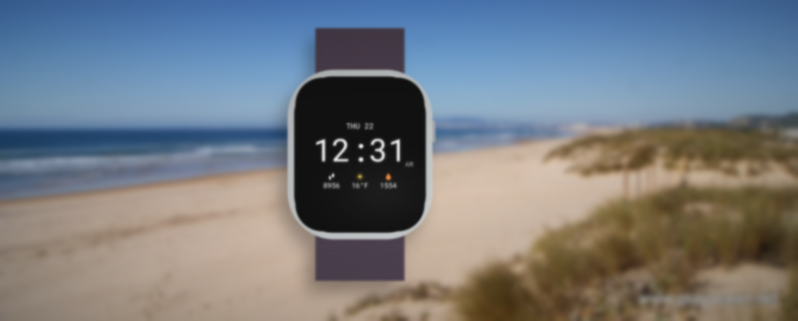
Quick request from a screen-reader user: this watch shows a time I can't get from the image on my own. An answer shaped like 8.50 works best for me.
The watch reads 12.31
